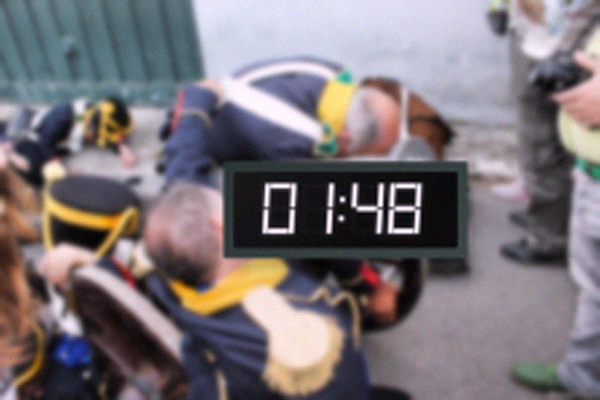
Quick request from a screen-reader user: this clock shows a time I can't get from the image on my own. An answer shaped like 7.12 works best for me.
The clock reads 1.48
